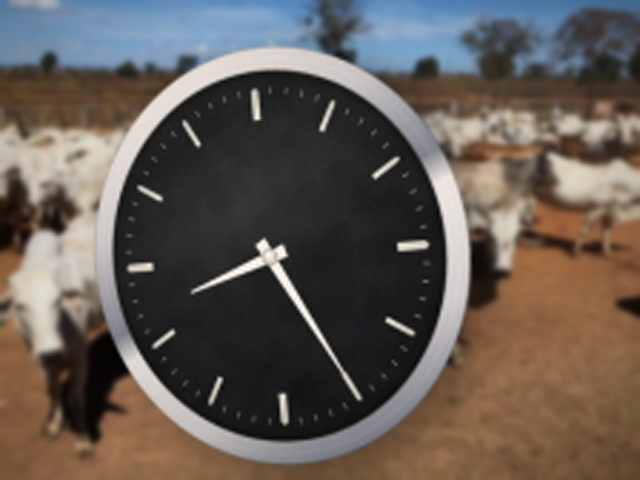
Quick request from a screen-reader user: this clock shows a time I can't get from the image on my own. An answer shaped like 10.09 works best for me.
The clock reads 8.25
